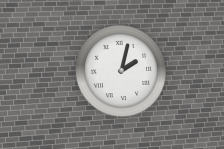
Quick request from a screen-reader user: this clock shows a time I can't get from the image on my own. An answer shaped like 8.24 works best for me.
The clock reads 2.03
